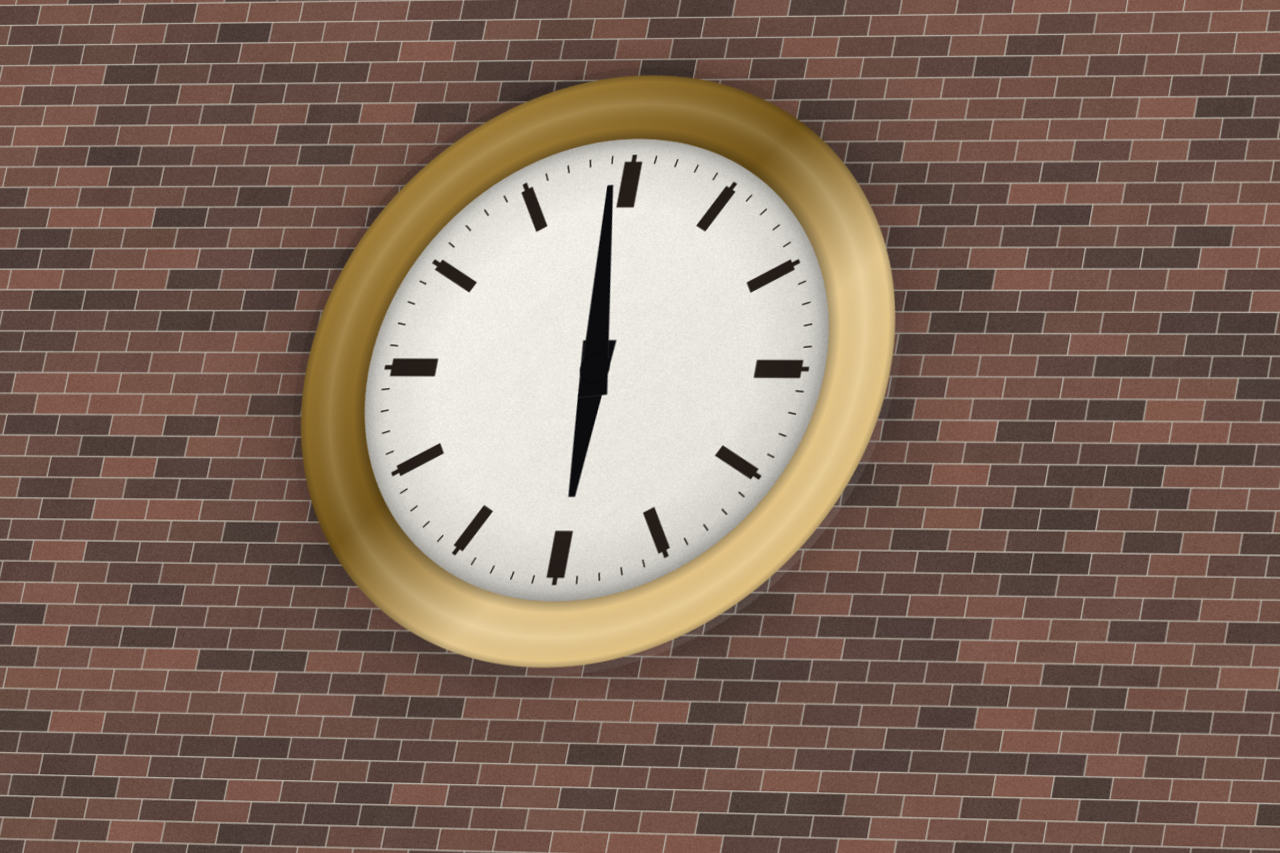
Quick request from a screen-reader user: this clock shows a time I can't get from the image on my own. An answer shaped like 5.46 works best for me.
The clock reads 5.59
